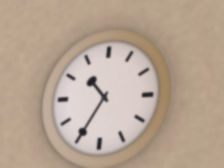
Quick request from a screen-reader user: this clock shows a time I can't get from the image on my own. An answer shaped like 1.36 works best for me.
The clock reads 10.35
